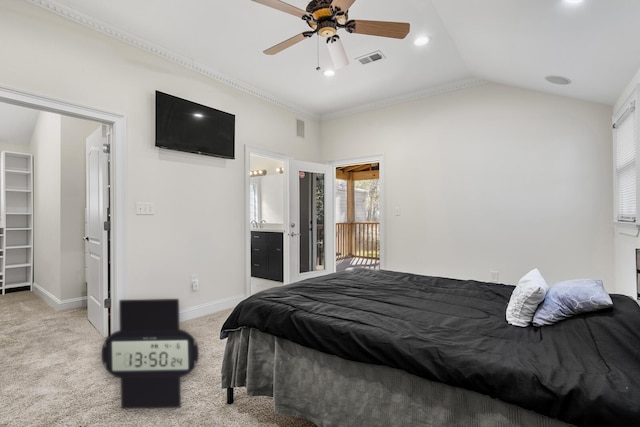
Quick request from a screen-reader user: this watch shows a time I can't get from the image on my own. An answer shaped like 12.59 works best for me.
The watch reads 13.50
